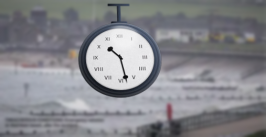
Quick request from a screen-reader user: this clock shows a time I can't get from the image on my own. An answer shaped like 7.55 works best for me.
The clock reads 10.28
